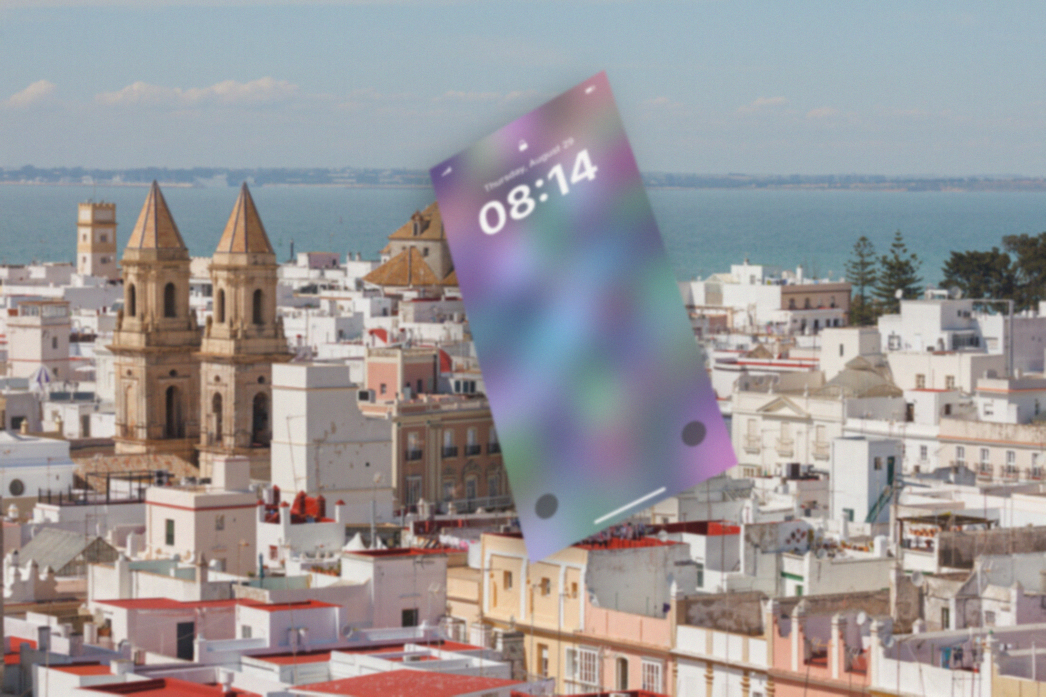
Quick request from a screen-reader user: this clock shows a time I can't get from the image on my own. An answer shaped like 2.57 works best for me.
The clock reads 8.14
